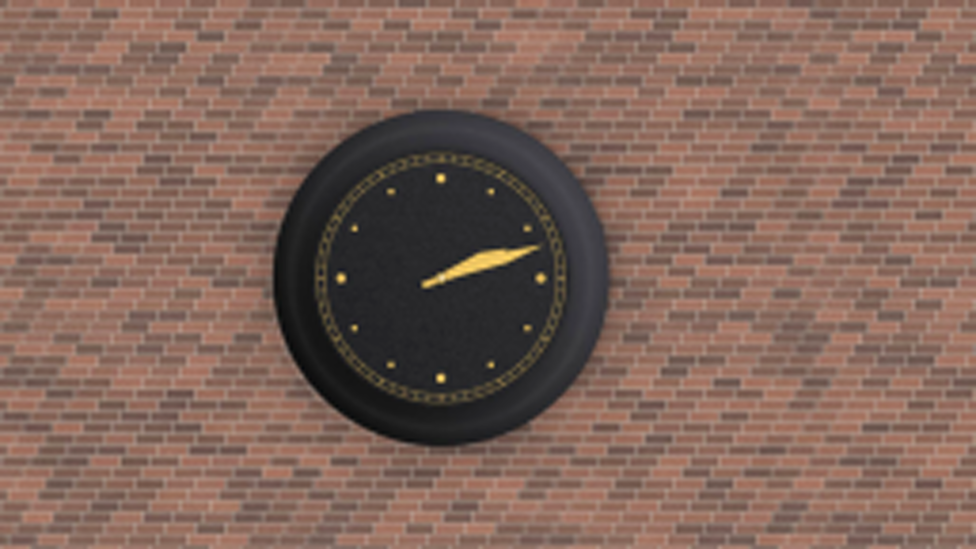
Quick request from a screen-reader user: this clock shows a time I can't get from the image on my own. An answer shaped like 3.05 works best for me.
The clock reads 2.12
